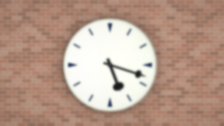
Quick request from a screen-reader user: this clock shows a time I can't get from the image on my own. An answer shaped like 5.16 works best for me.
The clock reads 5.18
